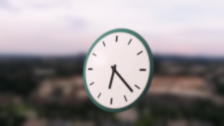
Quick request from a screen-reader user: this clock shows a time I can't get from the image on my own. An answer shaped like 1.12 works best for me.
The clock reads 6.22
